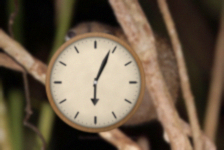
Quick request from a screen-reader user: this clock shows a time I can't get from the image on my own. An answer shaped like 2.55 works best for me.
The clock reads 6.04
